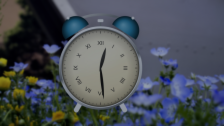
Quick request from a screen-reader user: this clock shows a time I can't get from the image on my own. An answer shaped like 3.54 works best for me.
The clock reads 12.29
